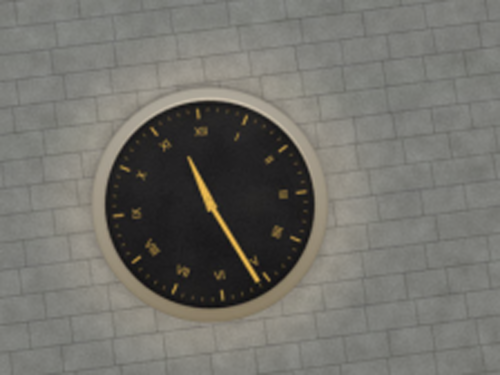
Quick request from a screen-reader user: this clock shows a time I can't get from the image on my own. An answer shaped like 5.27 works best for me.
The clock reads 11.26
